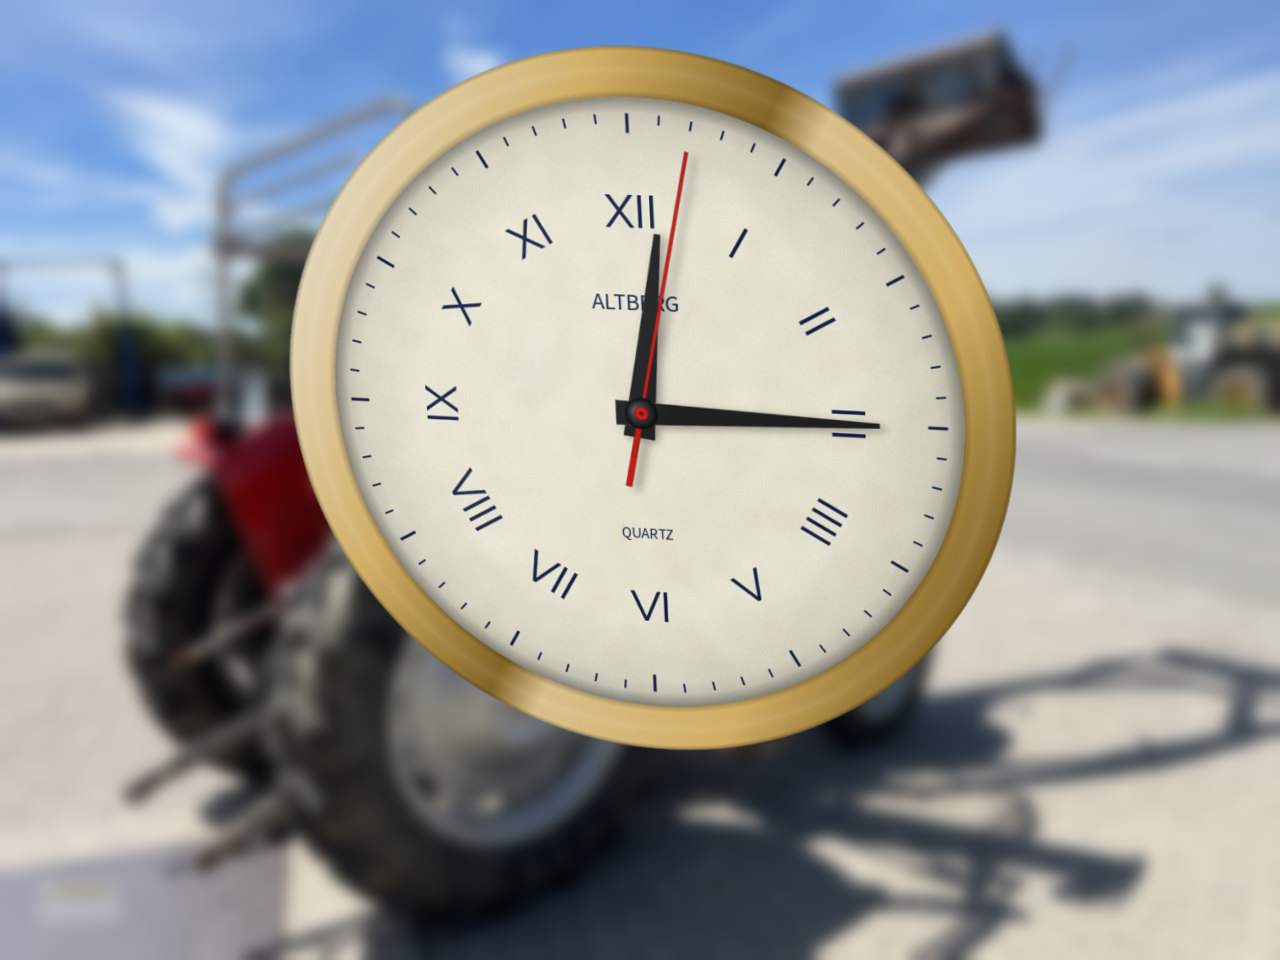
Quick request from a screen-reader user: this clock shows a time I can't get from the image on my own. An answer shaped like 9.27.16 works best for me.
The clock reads 12.15.02
